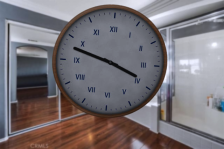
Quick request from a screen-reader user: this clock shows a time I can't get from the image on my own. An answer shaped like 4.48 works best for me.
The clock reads 3.48
